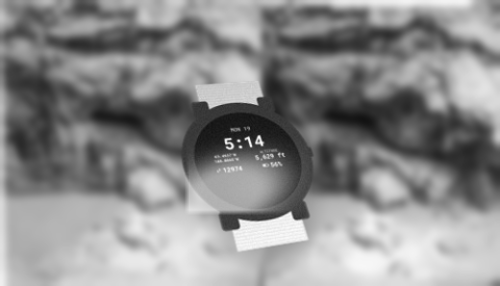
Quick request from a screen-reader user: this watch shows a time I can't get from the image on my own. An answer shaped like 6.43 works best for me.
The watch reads 5.14
